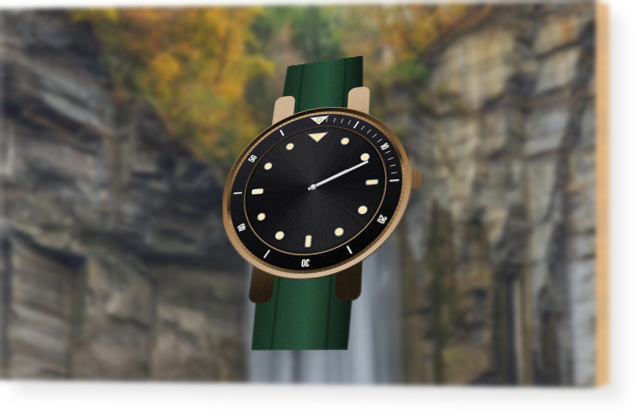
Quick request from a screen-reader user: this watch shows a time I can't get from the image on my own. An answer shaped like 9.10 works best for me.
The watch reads 2.11
